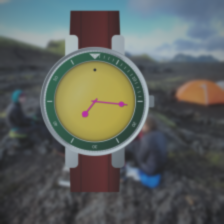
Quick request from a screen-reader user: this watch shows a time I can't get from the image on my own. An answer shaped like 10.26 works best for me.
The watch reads 7.16
